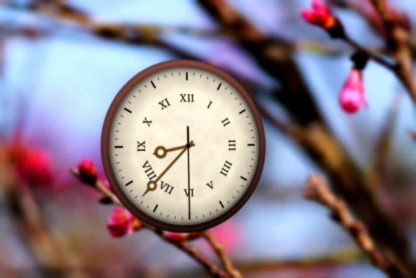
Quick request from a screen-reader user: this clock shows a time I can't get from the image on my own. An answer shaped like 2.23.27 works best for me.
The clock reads 8.37.30
